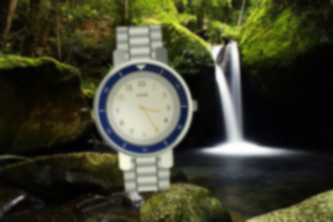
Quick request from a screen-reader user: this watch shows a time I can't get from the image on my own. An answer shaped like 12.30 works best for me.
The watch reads 3.25
